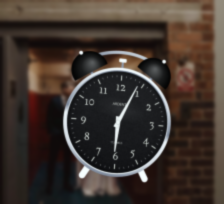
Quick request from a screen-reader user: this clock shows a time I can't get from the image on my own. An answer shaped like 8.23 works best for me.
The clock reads 6.04
